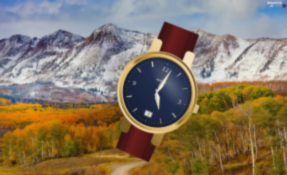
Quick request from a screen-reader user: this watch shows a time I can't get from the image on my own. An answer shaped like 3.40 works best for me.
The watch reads 5.02
